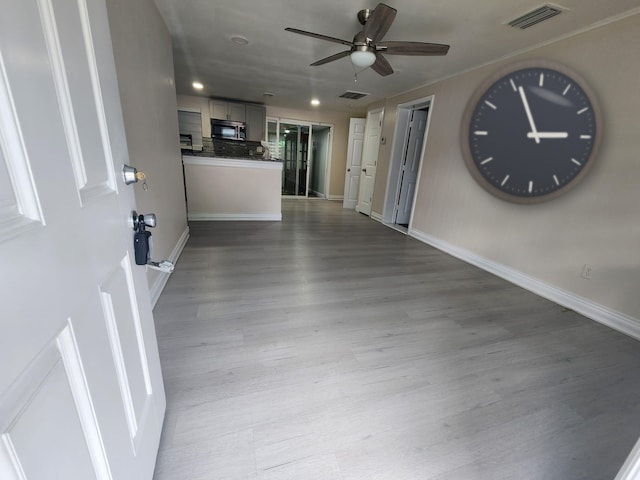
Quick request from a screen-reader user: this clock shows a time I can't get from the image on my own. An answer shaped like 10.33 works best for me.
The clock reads 2.56
